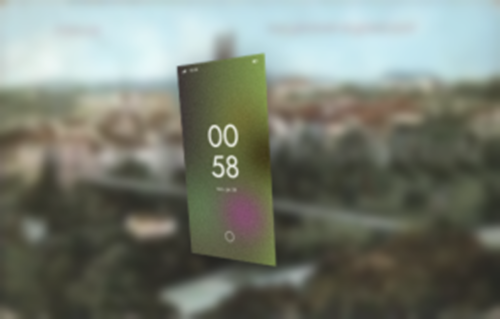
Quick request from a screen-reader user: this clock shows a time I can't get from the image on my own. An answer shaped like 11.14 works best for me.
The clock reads 0.58
